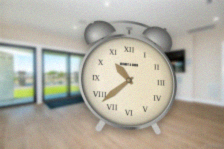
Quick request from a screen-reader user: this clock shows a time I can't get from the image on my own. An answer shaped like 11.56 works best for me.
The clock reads 10.38
